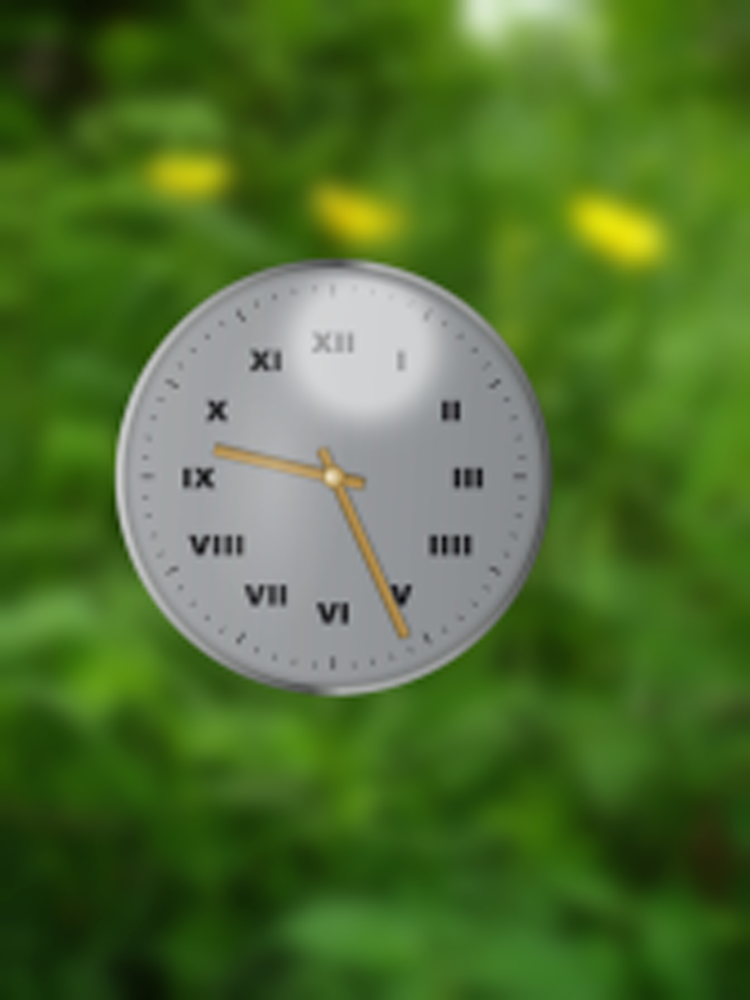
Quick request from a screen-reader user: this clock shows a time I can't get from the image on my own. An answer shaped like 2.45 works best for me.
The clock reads 9.26
